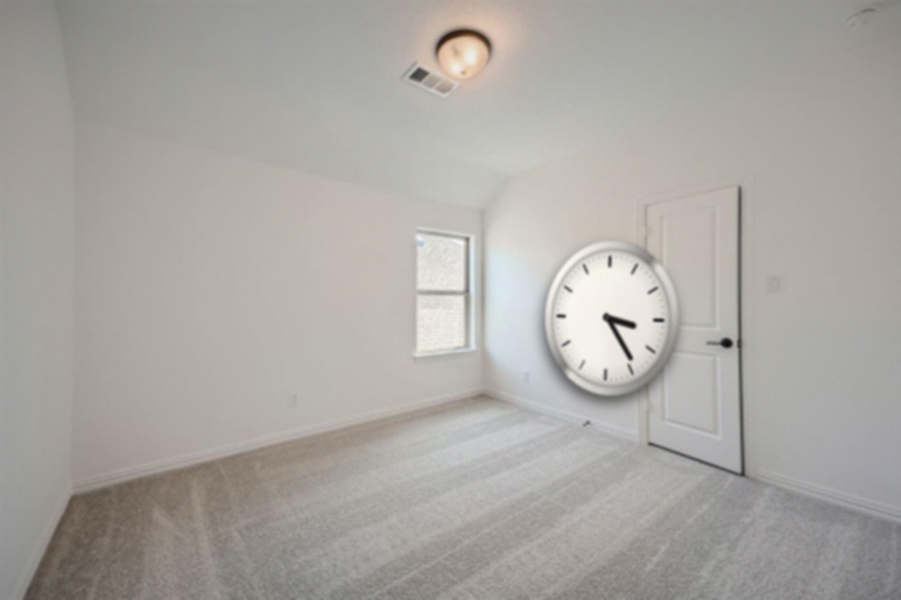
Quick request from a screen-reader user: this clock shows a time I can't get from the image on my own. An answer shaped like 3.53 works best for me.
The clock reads 3.24
